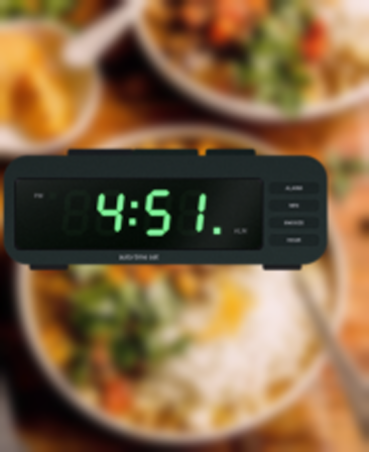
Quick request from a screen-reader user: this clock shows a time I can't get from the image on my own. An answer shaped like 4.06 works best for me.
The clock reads 4.51
